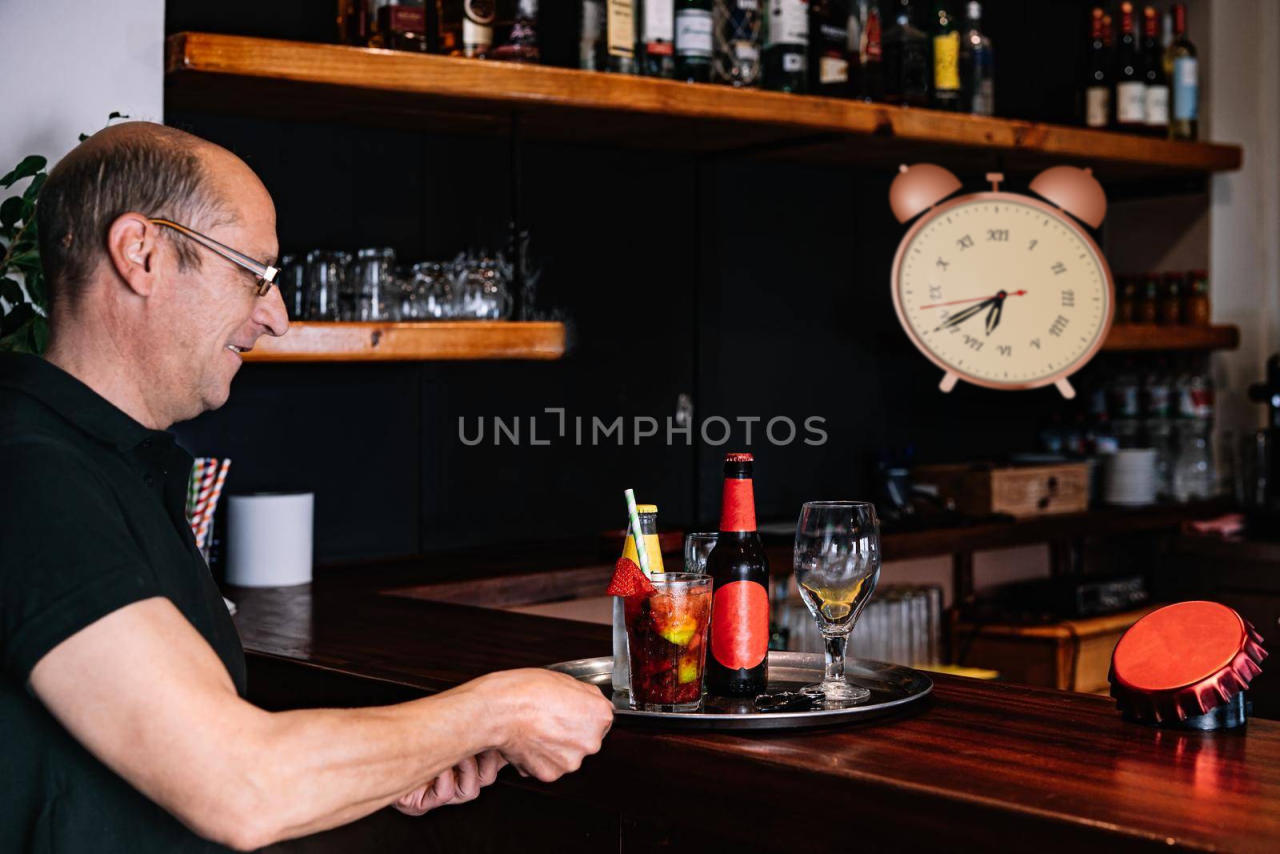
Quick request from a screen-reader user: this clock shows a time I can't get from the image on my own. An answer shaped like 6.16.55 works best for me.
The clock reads 6.39.43
